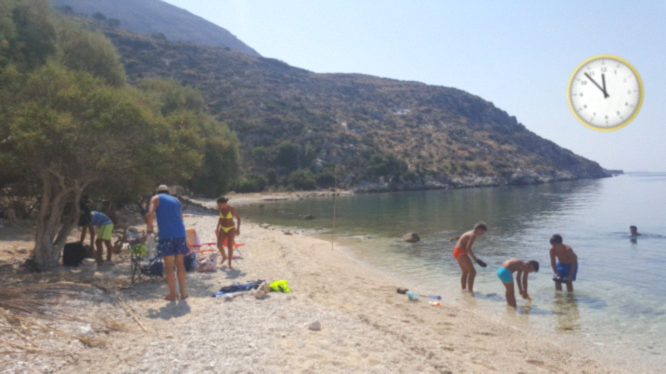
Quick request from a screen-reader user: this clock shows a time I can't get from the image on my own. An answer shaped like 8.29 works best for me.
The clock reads 11.53
